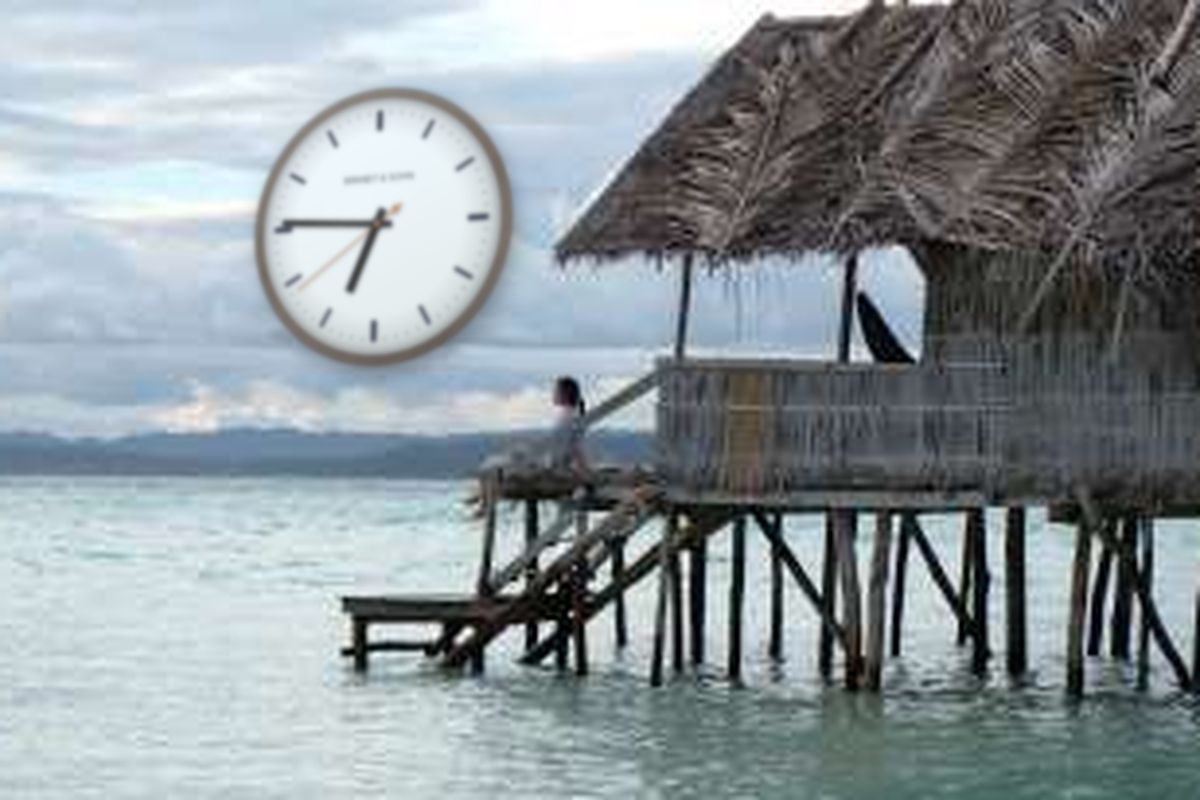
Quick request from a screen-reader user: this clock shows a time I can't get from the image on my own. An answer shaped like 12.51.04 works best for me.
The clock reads 6.45.39
